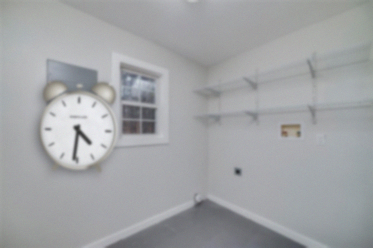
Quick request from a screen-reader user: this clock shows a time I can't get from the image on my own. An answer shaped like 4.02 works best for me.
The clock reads 4.31
